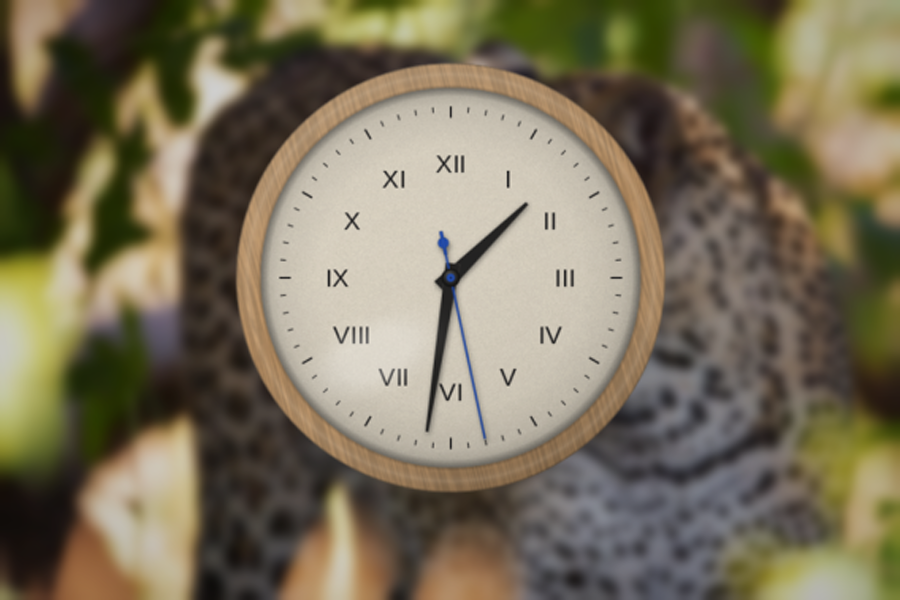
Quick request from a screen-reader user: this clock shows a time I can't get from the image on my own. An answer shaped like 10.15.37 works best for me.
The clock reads 1.31.28
